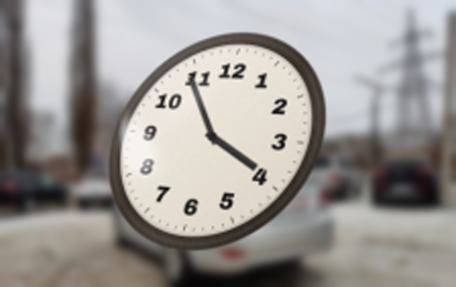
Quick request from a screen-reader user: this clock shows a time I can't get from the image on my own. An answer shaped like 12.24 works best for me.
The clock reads 3.54
